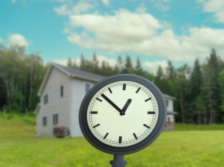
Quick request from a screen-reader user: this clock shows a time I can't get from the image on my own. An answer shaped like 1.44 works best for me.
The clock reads 12.52
